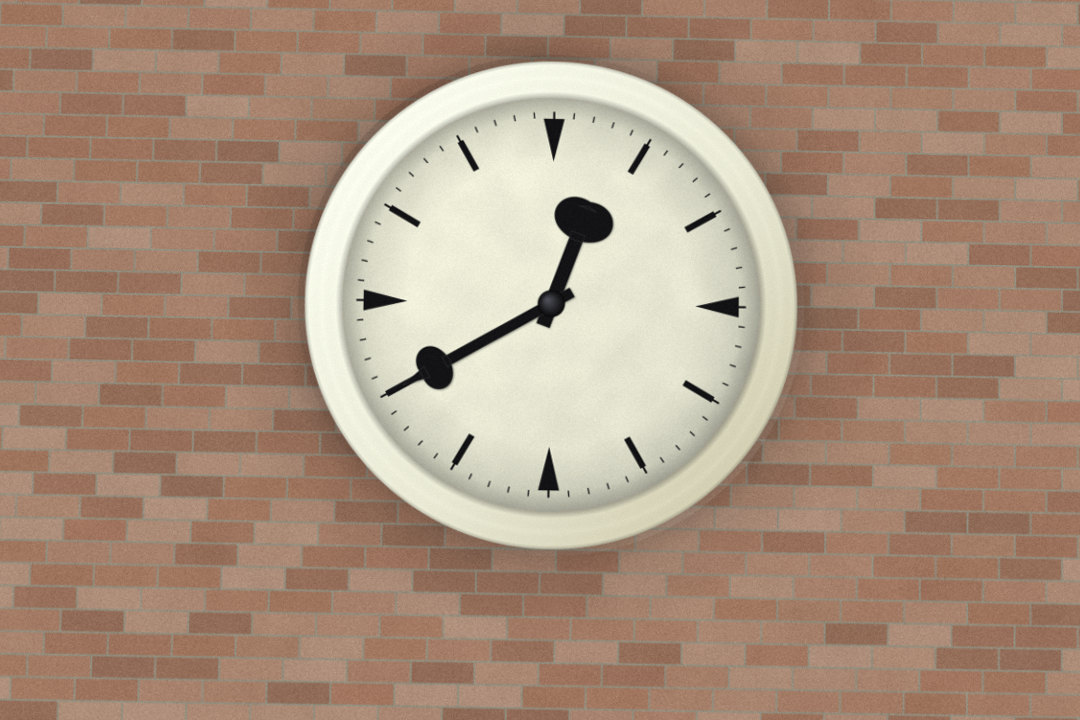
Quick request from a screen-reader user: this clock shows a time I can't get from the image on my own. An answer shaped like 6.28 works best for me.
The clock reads 12.40
